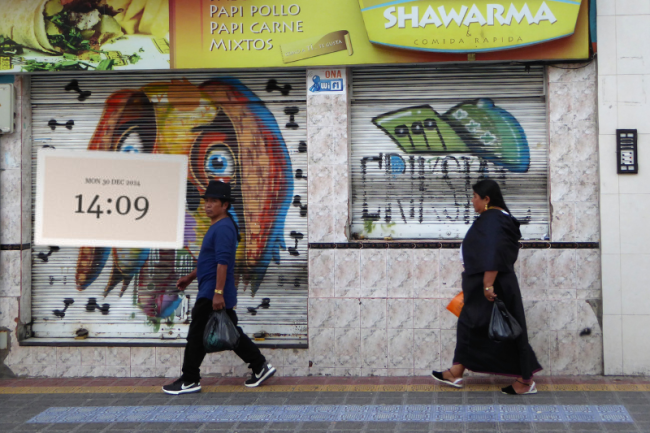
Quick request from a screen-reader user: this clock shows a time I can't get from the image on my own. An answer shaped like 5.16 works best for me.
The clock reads 14.09
